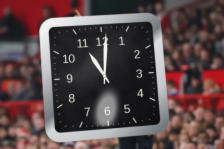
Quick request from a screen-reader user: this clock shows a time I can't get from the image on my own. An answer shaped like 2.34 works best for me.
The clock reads 11.01
